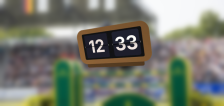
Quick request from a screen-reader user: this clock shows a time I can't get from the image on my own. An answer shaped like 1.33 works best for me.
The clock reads 12.33
